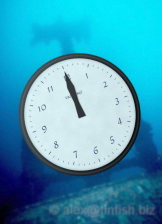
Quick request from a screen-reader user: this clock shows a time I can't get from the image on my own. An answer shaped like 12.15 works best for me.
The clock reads 12.00
